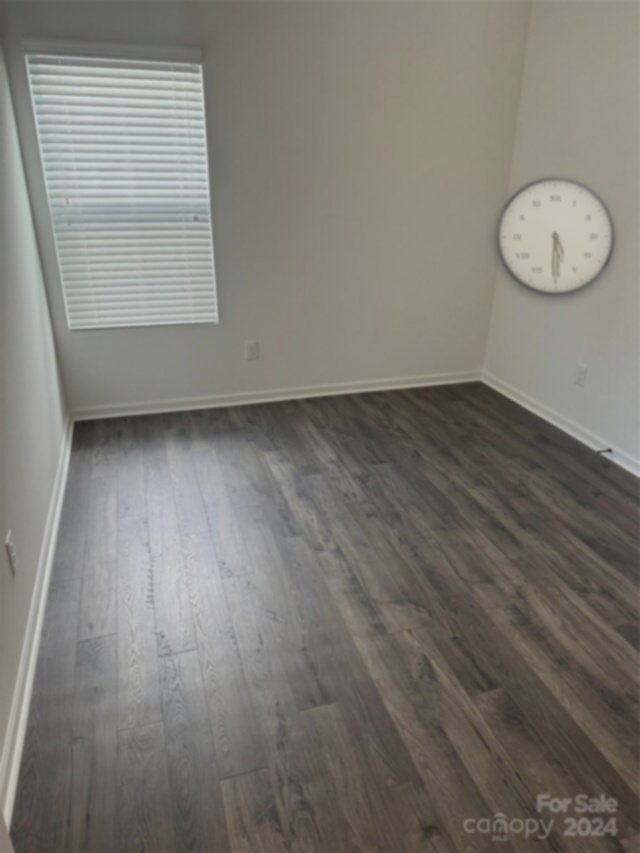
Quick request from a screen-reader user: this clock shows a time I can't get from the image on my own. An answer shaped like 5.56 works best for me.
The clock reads 5.30
